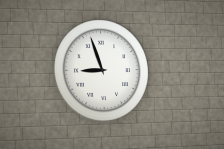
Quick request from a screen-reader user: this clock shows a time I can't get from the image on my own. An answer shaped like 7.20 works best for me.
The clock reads 8.57
